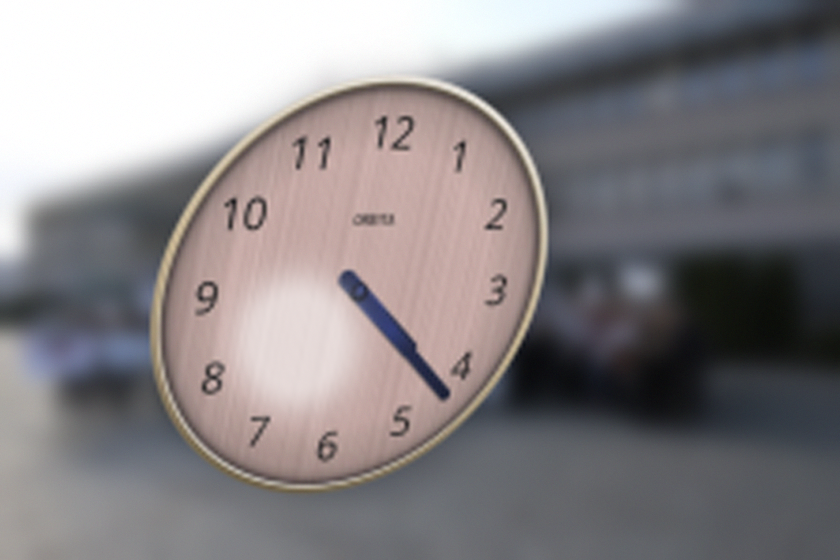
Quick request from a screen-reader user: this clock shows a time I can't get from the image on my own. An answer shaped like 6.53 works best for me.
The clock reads 4.22
